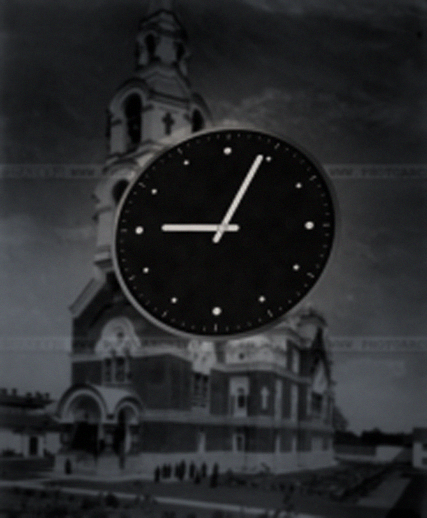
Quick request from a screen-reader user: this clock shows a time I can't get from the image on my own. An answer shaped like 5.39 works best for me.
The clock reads 9.04
